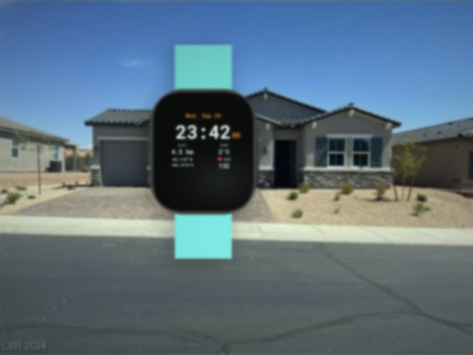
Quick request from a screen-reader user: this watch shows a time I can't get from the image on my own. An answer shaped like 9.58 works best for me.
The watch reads 23.42
